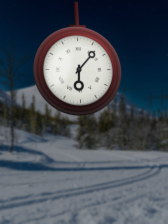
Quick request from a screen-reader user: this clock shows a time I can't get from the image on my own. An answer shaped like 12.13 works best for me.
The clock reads 6.07
